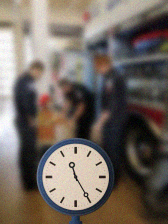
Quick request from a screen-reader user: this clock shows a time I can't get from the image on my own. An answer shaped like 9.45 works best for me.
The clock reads 11.25
